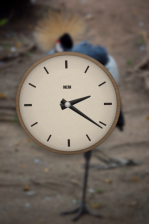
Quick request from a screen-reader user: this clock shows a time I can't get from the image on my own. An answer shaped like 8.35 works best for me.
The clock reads 2.21
